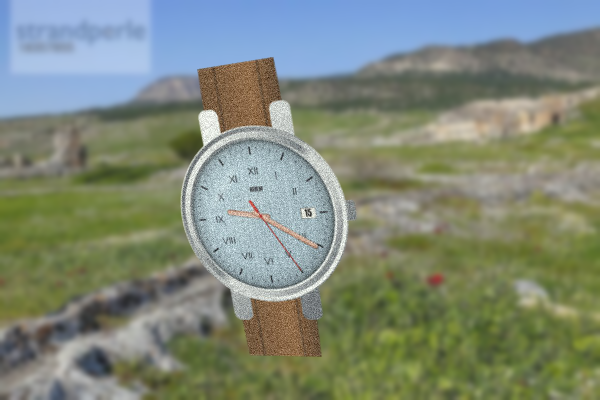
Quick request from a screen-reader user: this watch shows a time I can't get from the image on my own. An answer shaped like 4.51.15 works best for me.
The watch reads 9.20.25
